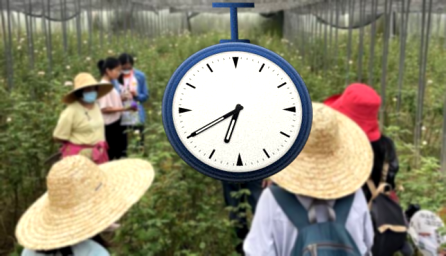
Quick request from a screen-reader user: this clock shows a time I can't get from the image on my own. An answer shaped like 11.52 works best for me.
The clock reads 6.40
